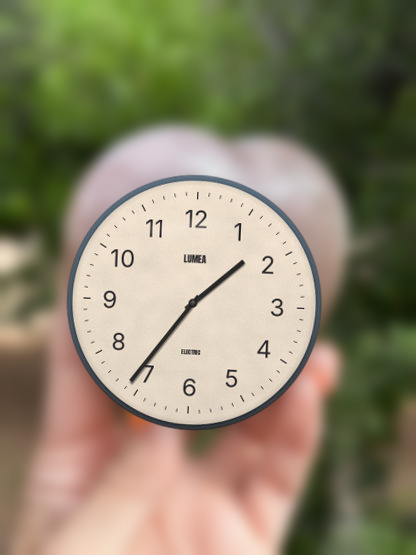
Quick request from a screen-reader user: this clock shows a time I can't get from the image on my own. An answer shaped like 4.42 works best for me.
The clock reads 1.36
